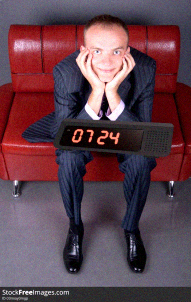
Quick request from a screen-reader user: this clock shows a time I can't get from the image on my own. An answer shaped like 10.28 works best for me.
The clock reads 7.24
